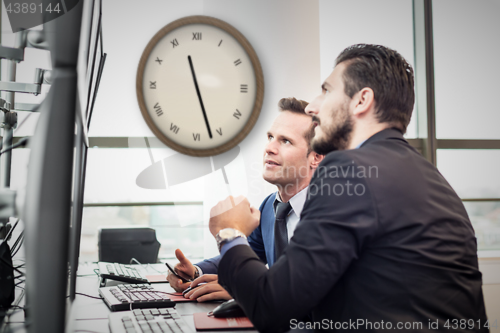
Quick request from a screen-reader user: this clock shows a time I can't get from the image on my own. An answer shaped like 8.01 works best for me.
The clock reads 11.27
